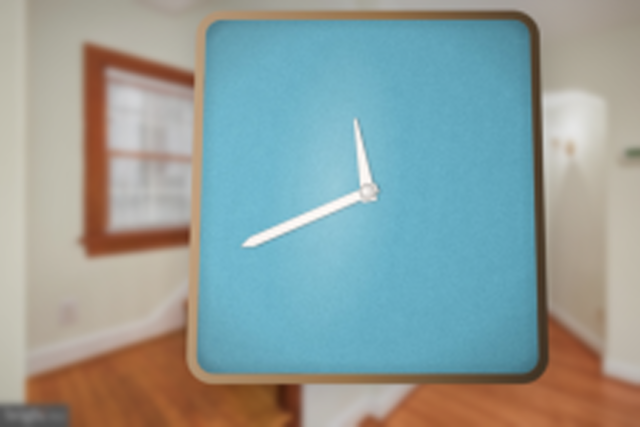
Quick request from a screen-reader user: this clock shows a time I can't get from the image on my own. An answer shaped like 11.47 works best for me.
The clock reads 11.41
